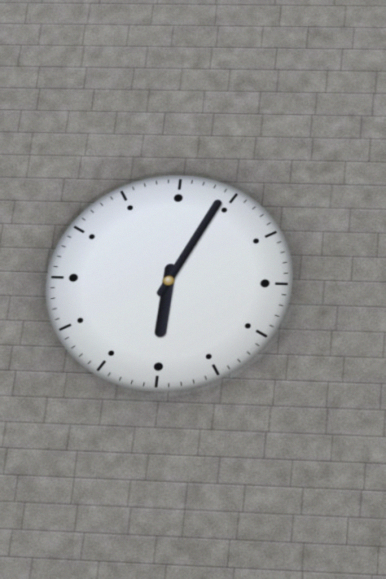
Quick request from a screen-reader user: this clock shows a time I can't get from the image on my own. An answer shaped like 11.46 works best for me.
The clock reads 6.04
